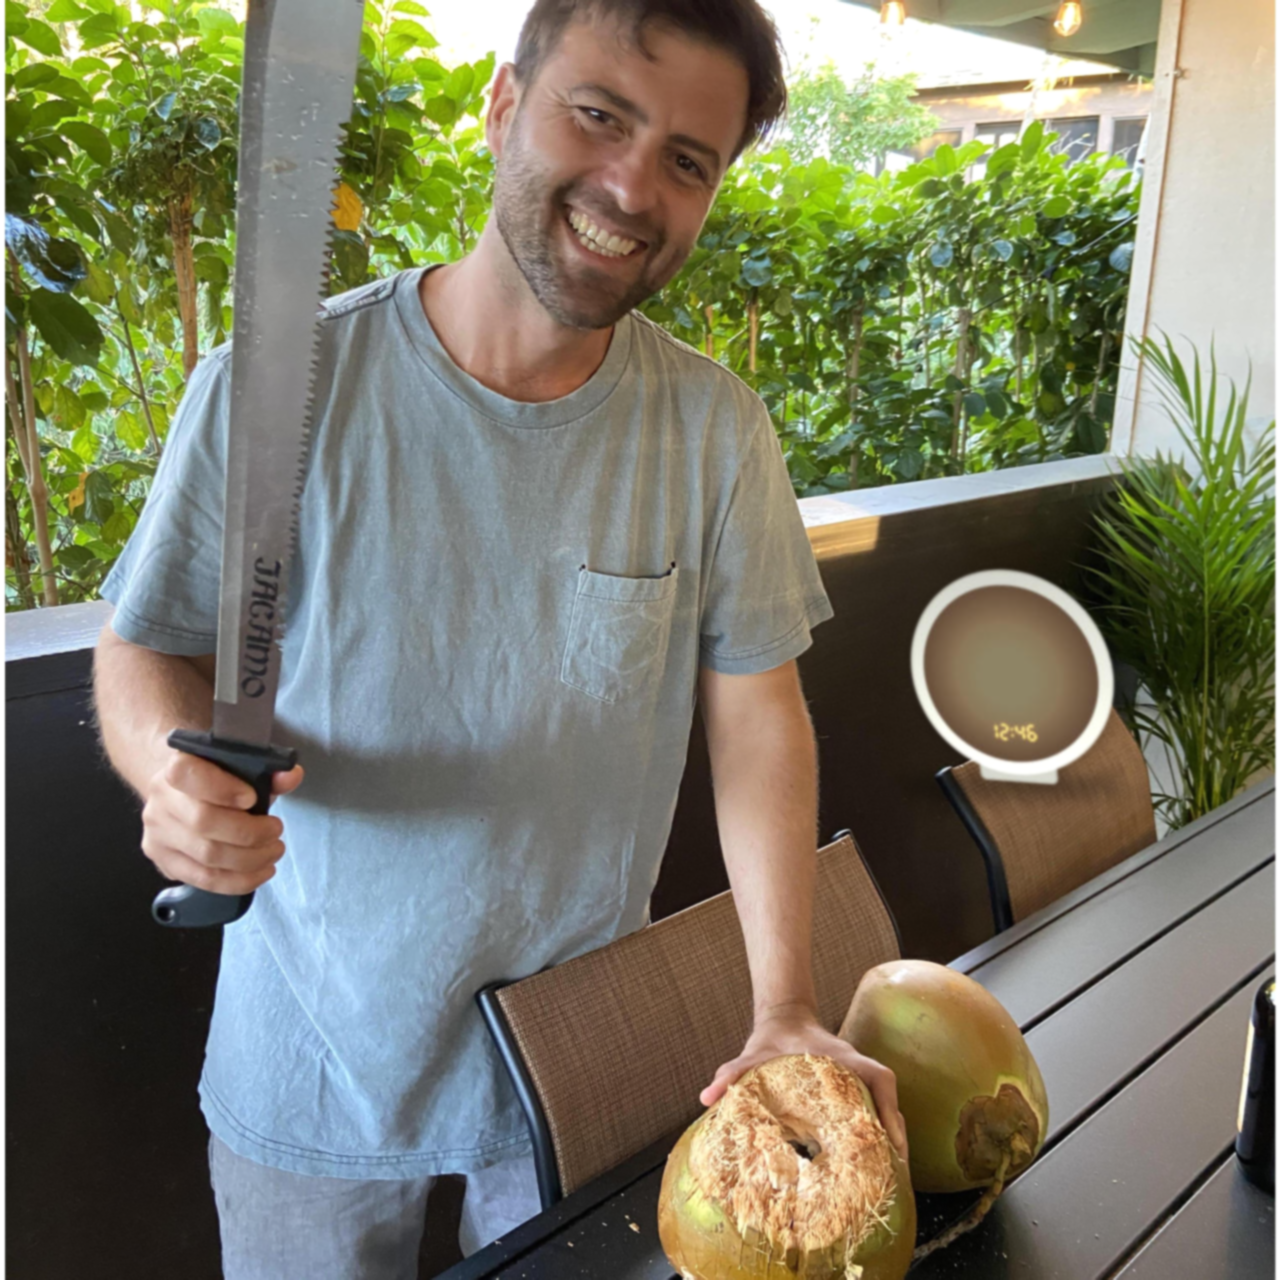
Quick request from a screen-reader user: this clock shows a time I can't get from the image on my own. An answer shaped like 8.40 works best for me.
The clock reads 12.46
